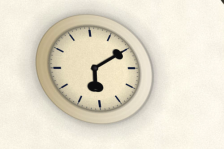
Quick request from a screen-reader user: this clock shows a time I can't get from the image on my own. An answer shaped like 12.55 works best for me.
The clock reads 6.10
